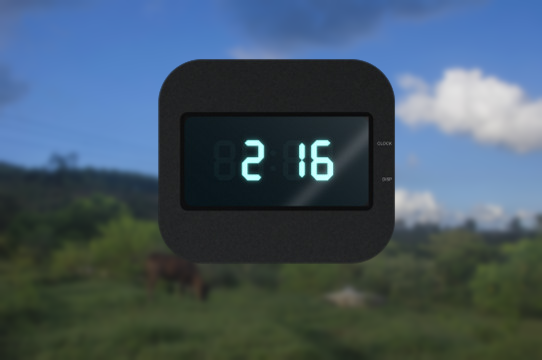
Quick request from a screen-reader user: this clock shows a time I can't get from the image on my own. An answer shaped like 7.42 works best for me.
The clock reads 2.16
